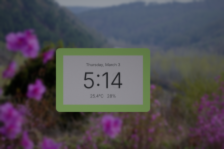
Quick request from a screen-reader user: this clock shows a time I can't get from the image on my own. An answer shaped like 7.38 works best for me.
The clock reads 5.14
